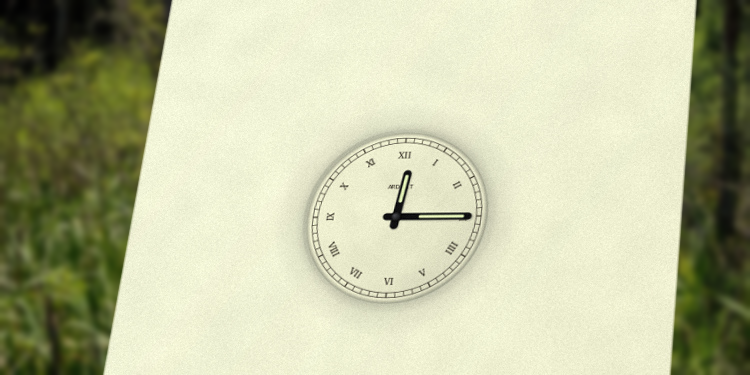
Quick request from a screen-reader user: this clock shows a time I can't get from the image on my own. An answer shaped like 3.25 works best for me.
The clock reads 12.15
